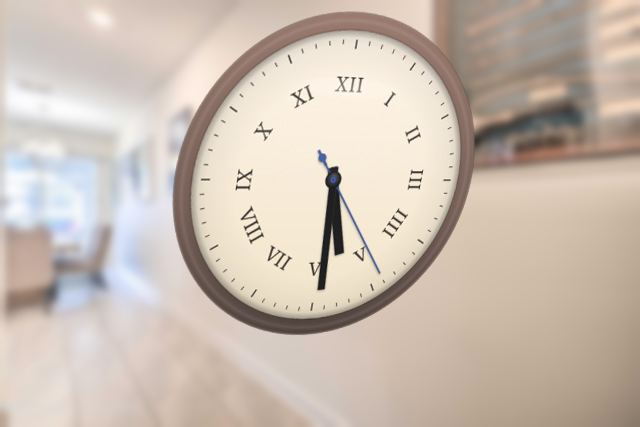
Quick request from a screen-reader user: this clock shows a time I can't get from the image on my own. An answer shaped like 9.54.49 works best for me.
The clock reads 5.29.24
